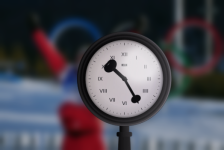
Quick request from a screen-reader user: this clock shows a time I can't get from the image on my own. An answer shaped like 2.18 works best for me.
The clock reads 10.25
